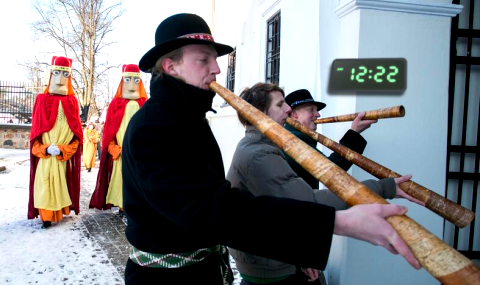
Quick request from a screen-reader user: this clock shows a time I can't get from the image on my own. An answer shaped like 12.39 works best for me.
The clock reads 12.22
